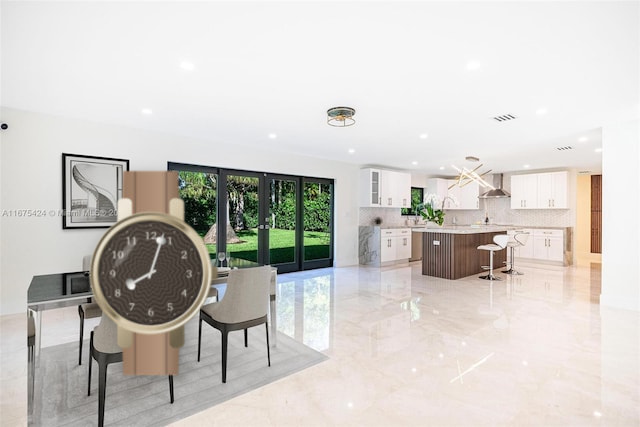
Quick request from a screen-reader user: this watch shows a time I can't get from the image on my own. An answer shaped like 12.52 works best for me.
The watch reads 8.03
